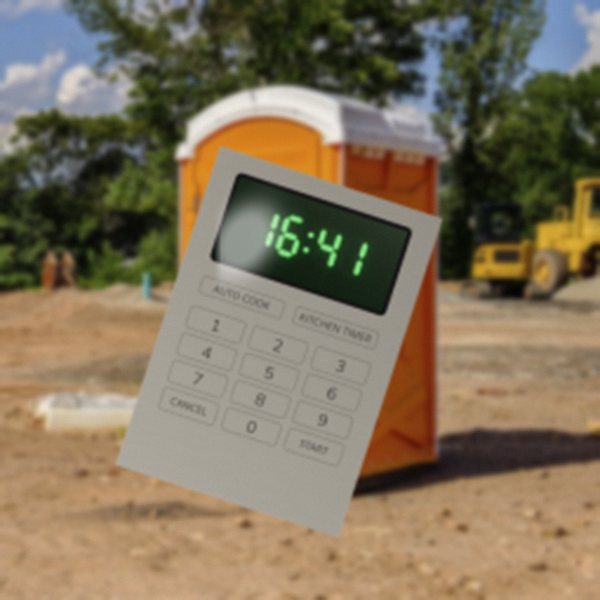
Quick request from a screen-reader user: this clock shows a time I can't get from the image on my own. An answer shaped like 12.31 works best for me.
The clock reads 16.41
